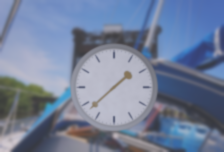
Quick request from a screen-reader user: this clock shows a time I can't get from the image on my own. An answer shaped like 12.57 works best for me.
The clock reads 1.38
